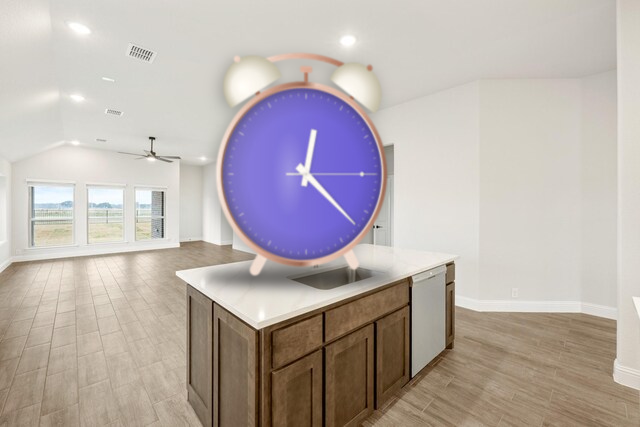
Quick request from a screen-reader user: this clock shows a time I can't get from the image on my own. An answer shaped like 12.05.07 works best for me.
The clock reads 12.22.15
